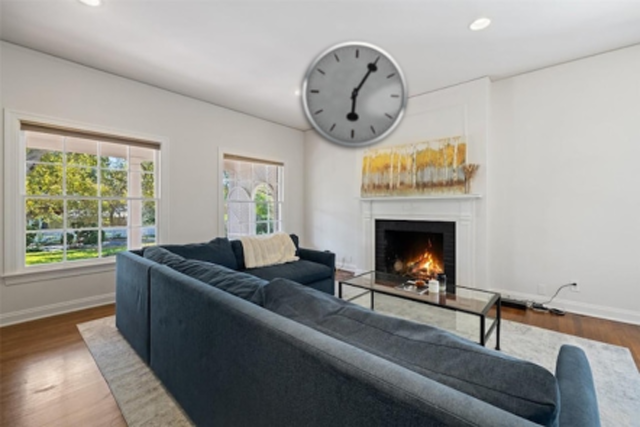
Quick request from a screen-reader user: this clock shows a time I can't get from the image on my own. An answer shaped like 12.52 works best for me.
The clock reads 6.05
